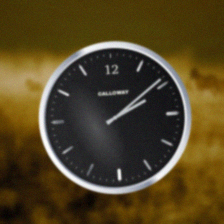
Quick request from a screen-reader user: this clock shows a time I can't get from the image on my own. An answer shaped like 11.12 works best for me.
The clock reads 2.09
